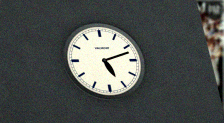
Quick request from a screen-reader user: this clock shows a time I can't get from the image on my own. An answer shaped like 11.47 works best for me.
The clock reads 5.12
